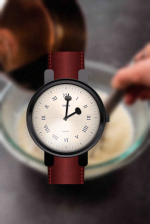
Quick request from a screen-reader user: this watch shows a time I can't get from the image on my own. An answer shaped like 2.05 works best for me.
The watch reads 2.01
